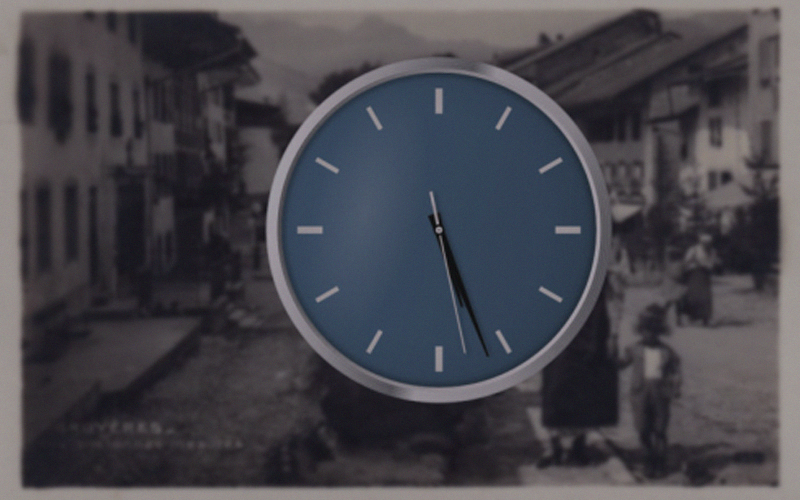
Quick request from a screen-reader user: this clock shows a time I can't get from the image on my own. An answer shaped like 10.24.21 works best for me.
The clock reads 5.26.28
